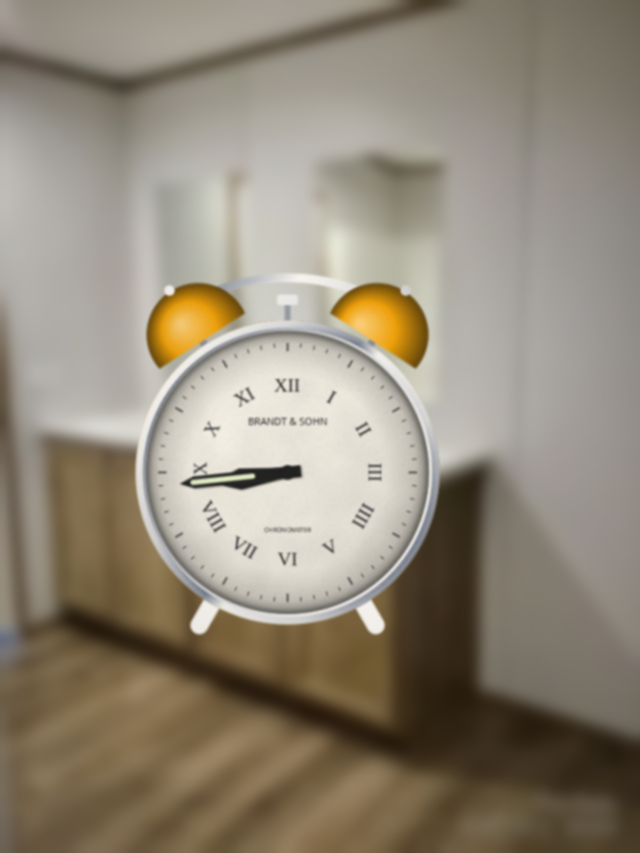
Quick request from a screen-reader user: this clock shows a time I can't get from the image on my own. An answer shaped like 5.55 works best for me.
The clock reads 8.44
